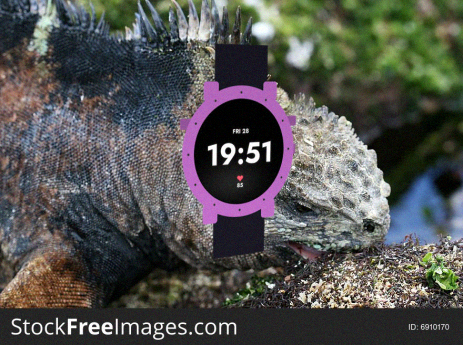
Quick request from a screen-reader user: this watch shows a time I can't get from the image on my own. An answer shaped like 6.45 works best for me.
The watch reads 19.51
